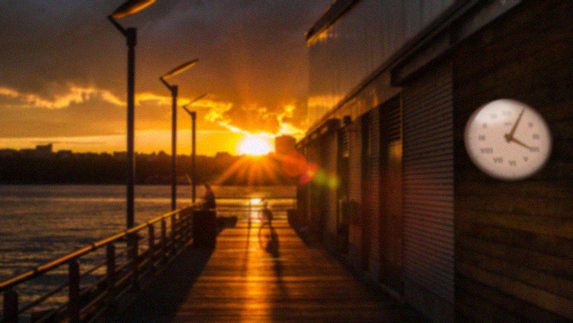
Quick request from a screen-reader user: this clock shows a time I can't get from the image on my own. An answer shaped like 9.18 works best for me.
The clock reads 4.05
